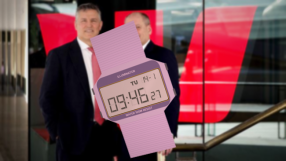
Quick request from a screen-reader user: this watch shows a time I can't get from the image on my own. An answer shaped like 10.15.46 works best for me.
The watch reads 9.46.27
